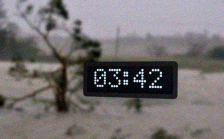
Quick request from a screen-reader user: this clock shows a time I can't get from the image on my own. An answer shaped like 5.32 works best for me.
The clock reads 3.42
